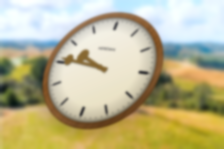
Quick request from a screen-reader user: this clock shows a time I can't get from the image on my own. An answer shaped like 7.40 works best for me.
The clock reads 9.46
